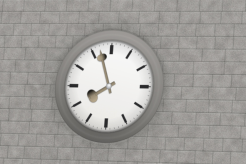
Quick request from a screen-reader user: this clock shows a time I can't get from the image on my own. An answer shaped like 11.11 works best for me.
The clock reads 7.57
